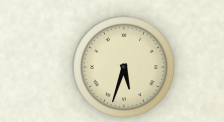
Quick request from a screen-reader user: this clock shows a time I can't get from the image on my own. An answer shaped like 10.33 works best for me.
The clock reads 5.33
